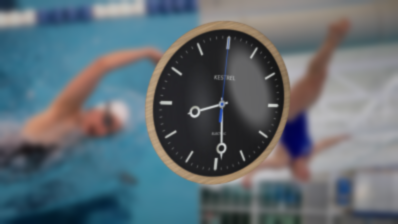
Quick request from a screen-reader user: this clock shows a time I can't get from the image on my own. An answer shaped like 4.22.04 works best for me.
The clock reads 8.29.00
